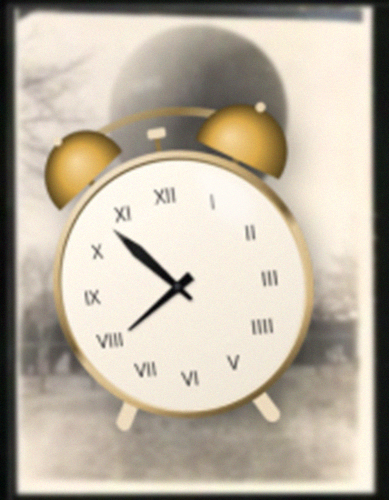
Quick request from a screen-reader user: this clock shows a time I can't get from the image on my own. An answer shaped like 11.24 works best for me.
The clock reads 7.53
